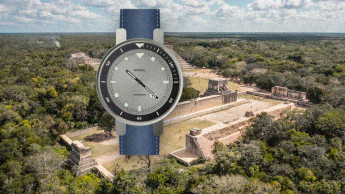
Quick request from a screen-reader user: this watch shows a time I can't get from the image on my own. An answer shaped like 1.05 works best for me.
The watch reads 10.22
